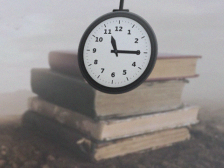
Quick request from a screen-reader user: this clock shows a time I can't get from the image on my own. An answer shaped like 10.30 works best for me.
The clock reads 11.15
